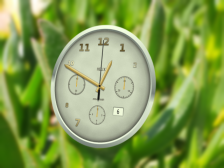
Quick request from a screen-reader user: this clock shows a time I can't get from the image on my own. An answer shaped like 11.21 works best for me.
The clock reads 12.49
